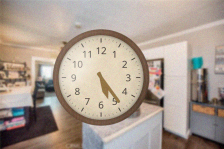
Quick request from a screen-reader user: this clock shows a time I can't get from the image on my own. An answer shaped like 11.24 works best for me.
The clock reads 5.24
